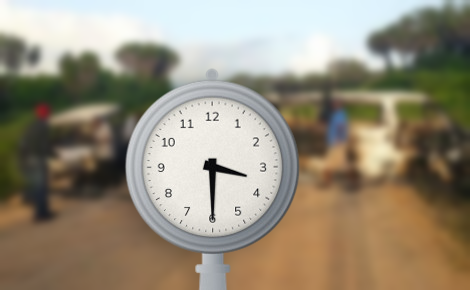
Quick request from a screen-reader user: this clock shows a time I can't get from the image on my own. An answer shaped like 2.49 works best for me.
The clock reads 3.30
